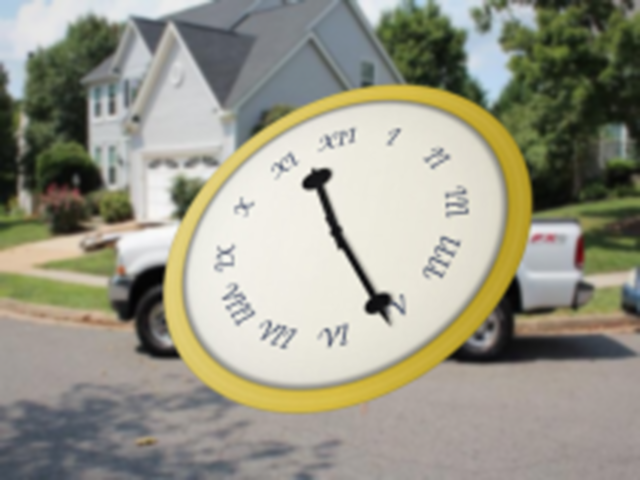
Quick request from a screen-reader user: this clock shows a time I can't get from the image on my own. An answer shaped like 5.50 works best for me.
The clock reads 11.26
